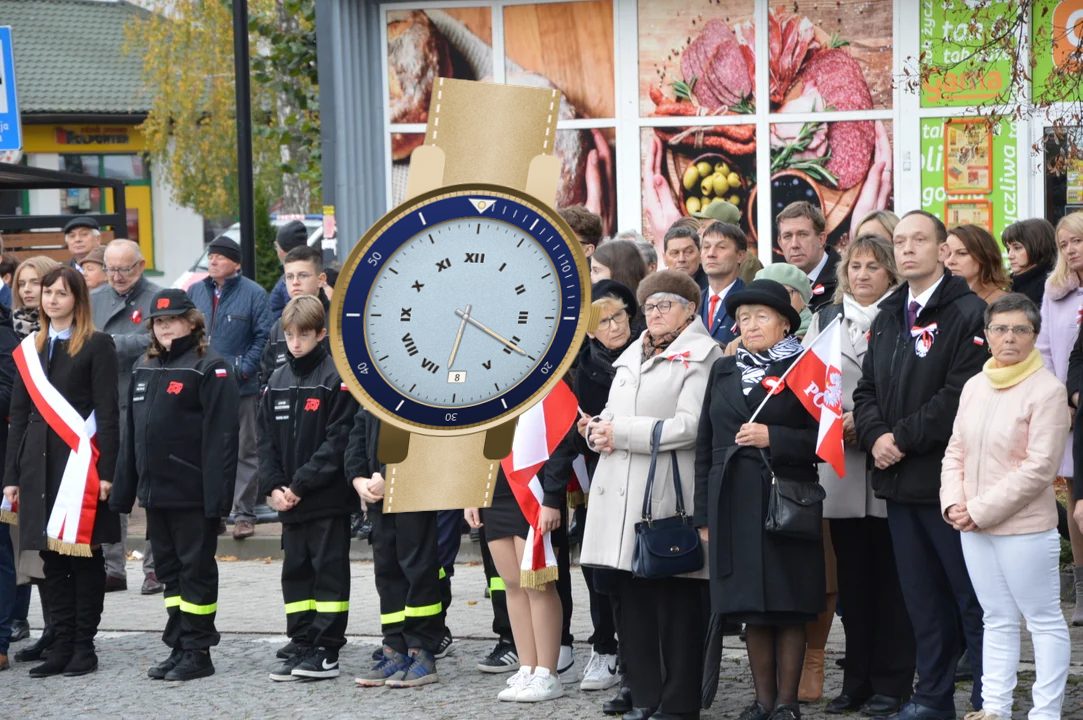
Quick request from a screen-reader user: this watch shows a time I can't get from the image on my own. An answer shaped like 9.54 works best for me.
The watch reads 6.20
